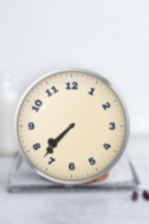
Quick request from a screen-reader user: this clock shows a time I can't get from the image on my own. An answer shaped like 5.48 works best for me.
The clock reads 7.37
